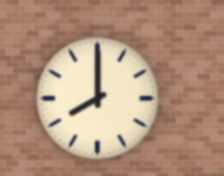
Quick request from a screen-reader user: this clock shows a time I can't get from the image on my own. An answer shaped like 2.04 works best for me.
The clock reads 8.00
